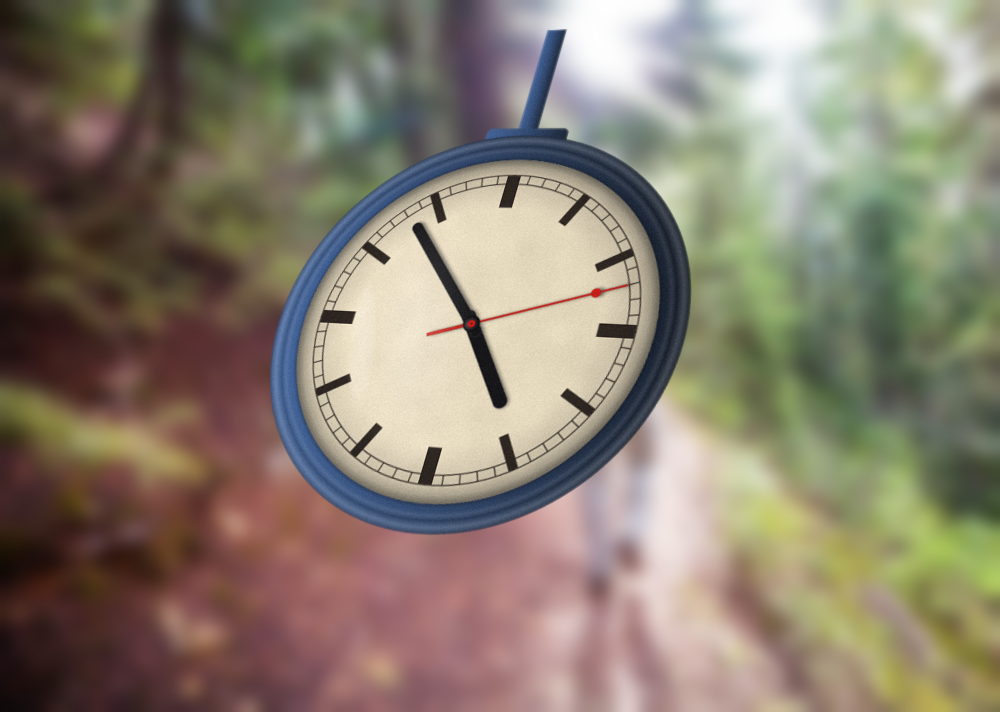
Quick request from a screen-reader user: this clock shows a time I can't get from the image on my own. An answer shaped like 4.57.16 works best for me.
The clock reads 4.53.12
